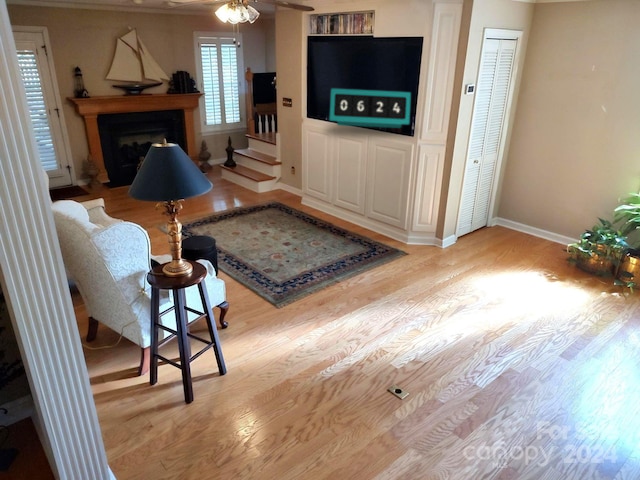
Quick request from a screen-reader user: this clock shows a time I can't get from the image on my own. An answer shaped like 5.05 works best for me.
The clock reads 6.24
